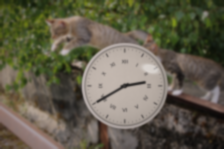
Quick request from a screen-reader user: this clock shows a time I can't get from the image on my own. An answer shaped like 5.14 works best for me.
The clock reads 2.40
